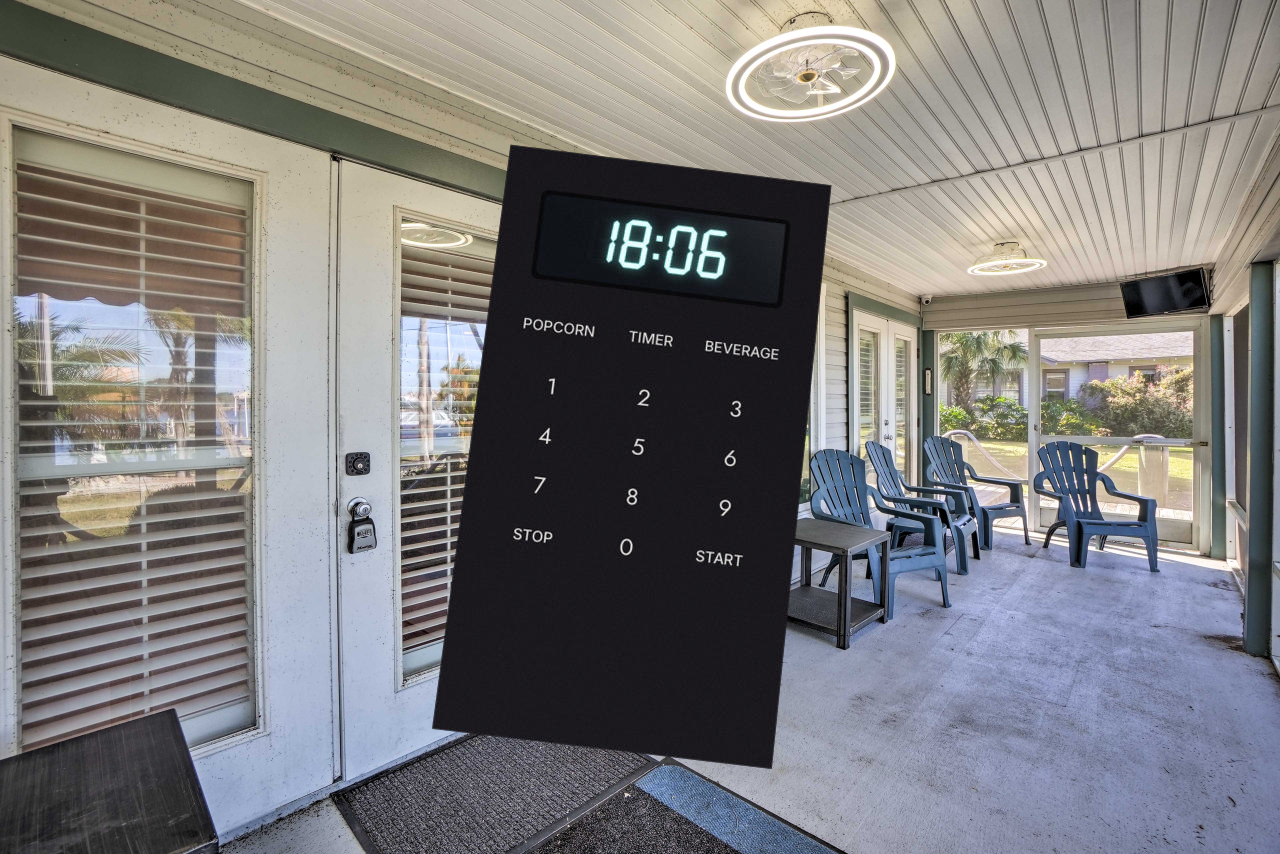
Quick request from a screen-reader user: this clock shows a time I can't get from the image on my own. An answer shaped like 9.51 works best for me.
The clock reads 18.06
